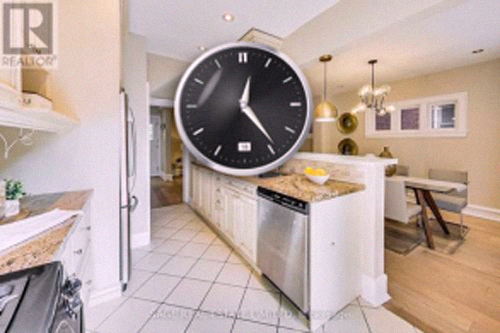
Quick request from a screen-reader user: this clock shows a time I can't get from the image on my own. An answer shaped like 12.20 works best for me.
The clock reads 12.24
